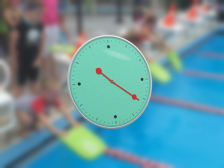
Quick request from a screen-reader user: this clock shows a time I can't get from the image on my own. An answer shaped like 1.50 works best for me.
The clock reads 10.21
